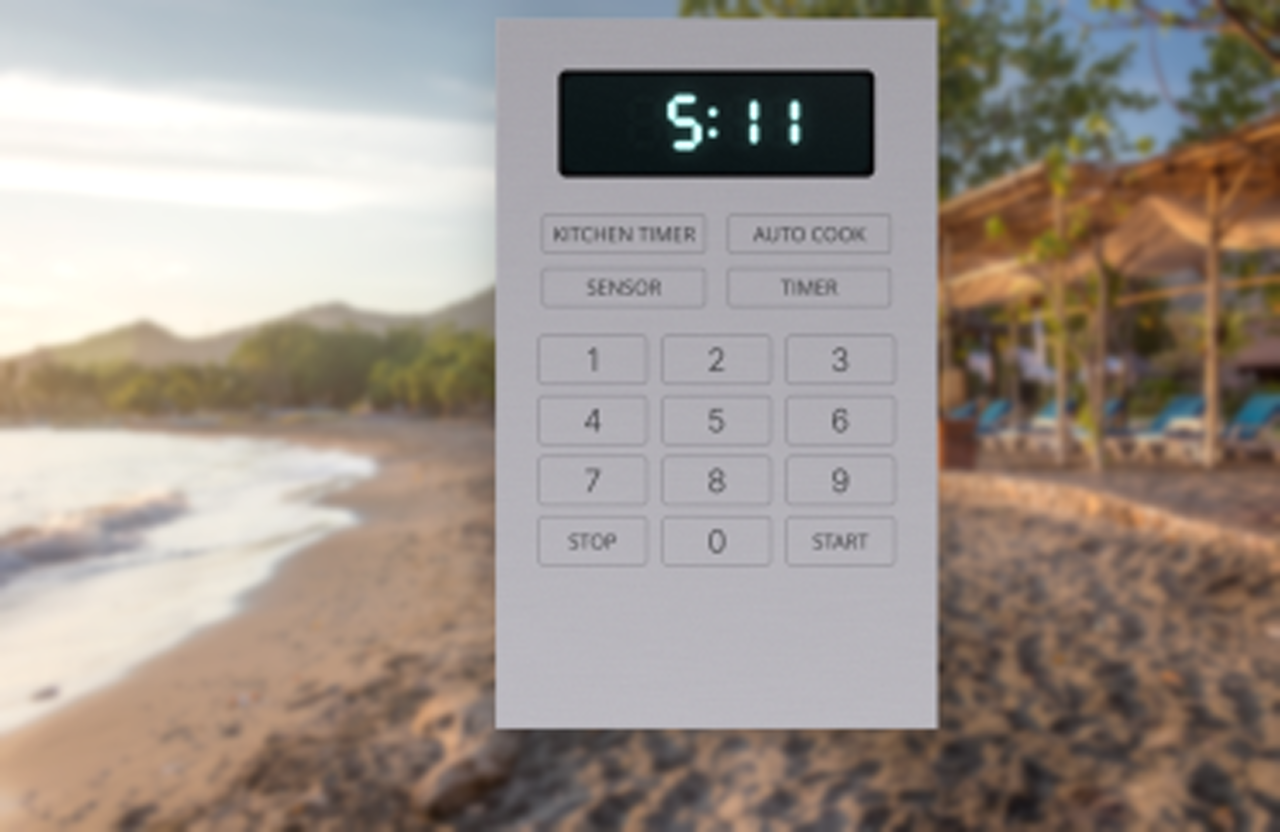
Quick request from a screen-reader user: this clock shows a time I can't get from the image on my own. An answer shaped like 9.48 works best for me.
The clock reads 5.11
